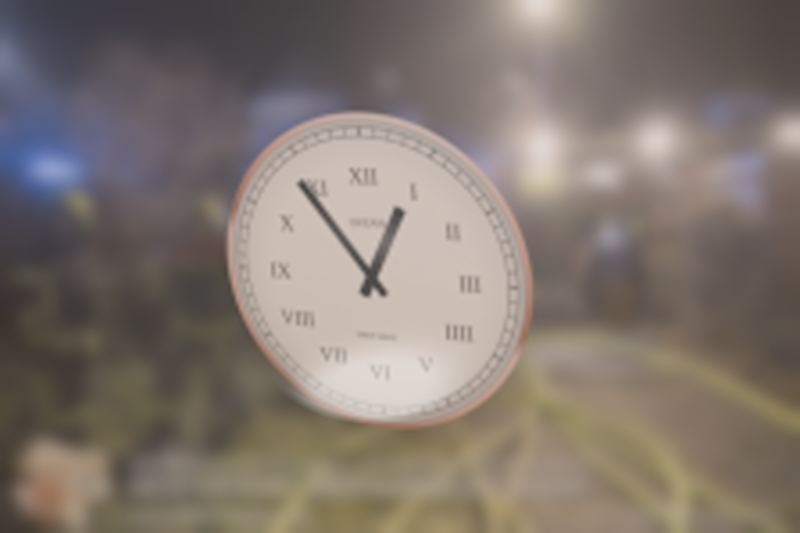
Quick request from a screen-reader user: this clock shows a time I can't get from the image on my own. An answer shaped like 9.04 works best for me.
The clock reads 12.54
